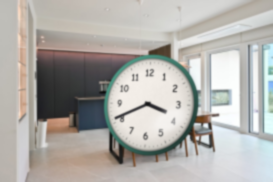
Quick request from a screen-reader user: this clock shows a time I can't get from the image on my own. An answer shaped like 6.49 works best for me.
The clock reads 3.41
